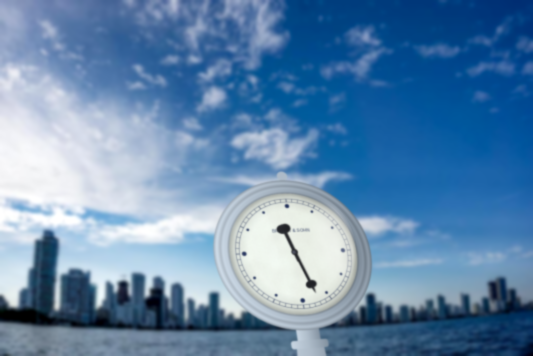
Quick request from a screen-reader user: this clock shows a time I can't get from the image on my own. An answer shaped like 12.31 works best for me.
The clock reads 11.27
